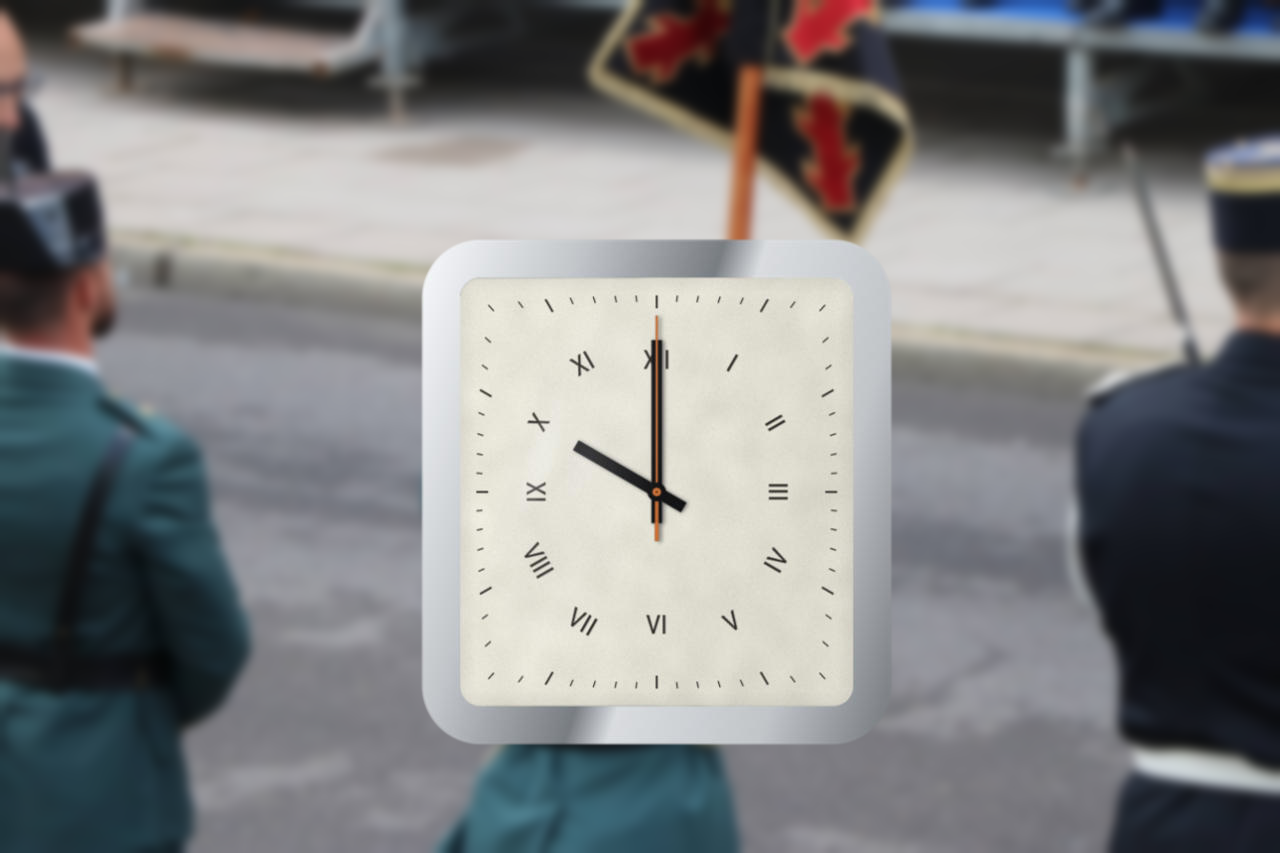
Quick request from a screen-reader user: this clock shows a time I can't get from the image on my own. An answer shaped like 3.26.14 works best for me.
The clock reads 10.00.00
